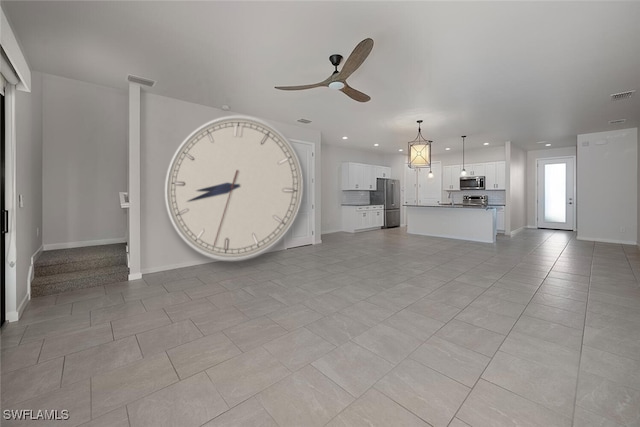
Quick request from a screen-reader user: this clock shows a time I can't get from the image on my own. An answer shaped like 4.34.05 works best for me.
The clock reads 8.41.32
